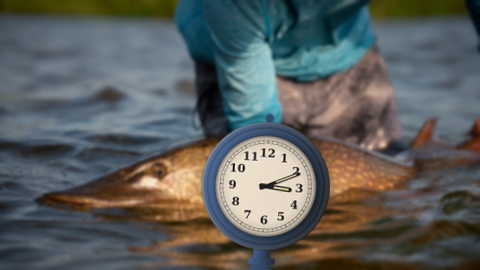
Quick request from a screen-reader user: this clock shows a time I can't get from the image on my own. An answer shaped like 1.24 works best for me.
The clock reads 3.11
